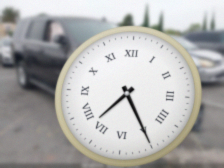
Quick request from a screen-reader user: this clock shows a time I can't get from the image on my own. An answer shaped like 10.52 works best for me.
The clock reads 7.25
